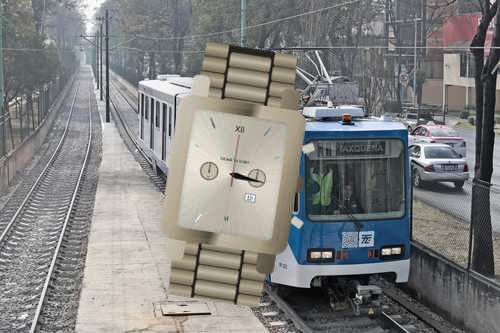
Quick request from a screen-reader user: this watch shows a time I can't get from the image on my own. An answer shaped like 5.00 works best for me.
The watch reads 3.16
